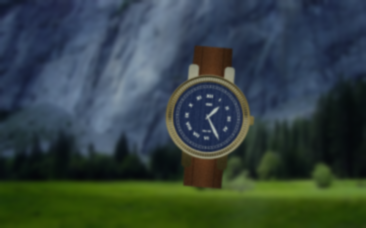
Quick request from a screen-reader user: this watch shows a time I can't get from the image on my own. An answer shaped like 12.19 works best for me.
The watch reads 1.25
